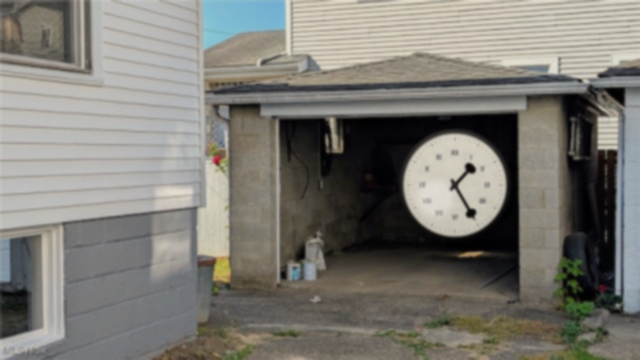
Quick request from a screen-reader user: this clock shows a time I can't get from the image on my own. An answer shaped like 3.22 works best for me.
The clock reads 1.25
